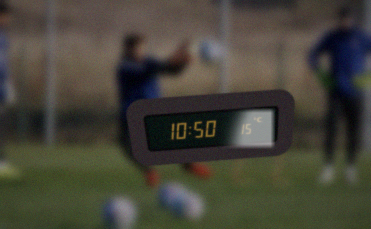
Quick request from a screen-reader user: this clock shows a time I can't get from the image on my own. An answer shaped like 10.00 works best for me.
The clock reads 10.50
